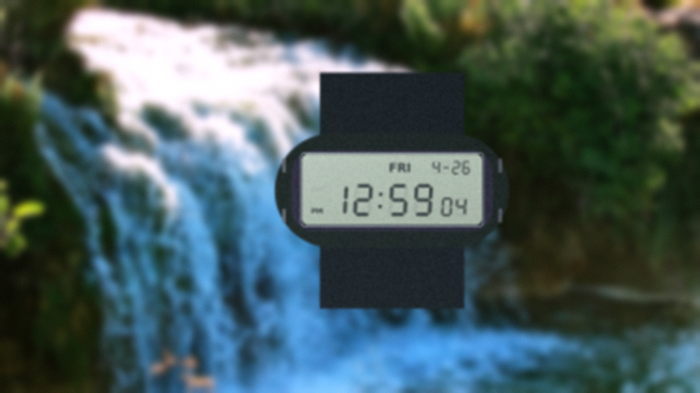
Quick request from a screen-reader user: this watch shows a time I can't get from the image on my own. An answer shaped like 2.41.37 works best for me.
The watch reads 12.59.04
